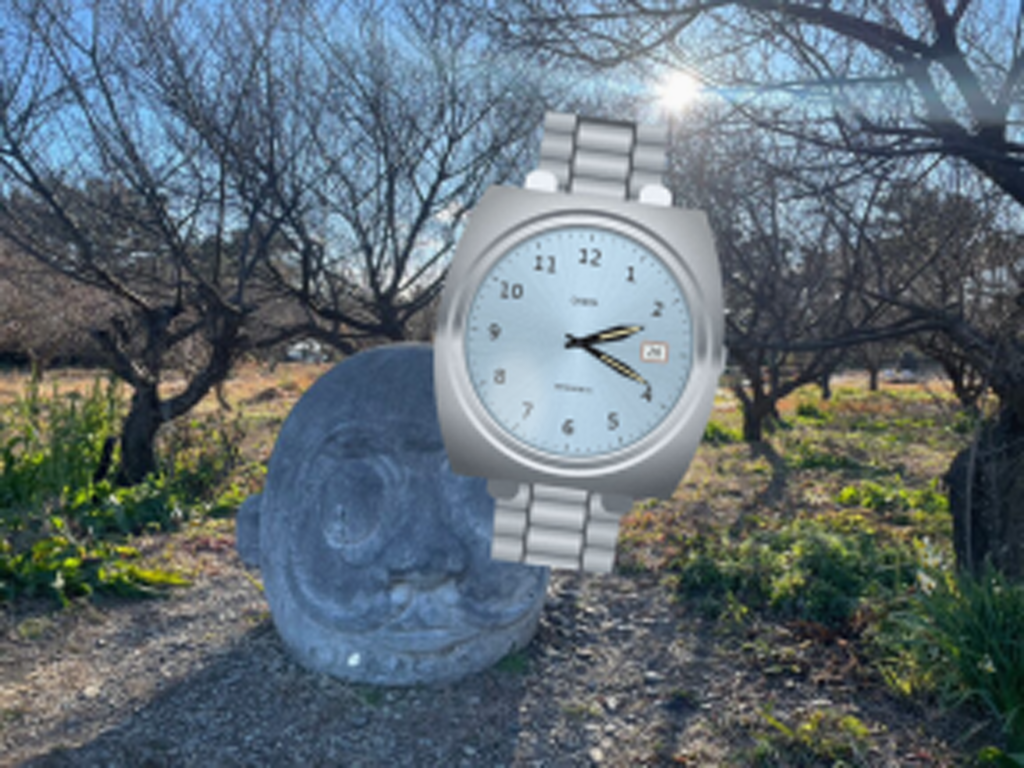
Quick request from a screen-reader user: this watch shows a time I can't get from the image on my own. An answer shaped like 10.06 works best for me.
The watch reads 2.19
